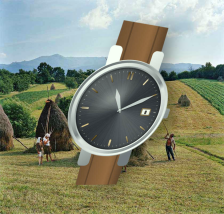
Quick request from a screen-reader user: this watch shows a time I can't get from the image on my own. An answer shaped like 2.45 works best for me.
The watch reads 11.10
